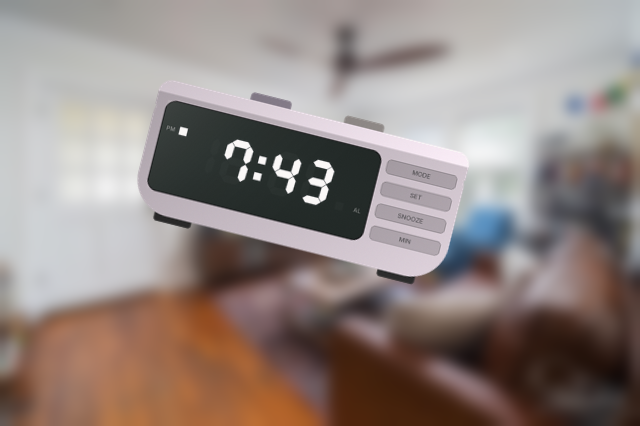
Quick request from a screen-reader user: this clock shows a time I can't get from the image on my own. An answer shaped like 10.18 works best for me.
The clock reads 7.43
